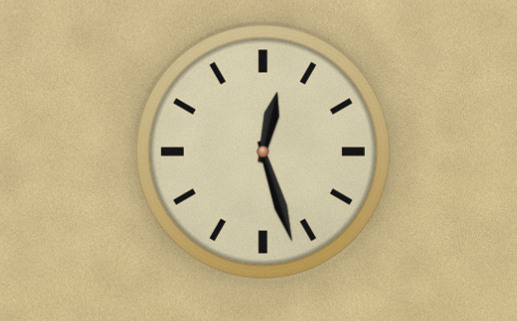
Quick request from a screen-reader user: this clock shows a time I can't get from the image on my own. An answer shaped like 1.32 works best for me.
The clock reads 12.27
